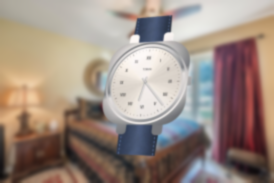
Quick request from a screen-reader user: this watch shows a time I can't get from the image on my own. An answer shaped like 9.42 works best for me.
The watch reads 6.23
